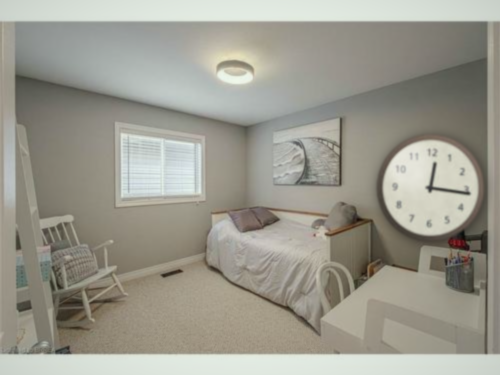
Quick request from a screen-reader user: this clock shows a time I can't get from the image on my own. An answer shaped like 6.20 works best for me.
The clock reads 12.16
